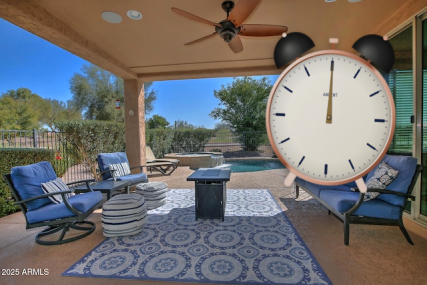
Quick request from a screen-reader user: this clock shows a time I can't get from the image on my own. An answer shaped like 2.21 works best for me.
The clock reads 12.00
